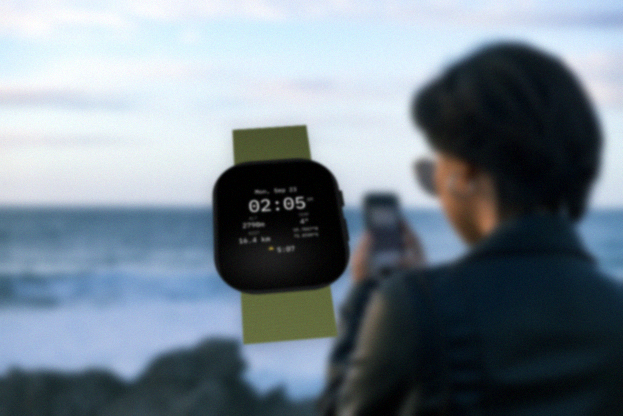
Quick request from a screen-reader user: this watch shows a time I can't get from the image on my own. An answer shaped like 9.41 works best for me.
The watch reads 2.05
